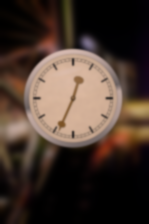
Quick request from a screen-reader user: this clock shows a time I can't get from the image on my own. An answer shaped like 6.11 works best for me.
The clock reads 12.34
